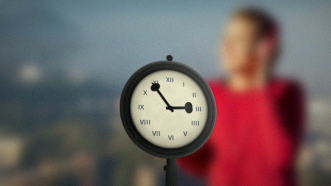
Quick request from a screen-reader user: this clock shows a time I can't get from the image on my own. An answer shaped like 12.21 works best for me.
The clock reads 2.54
